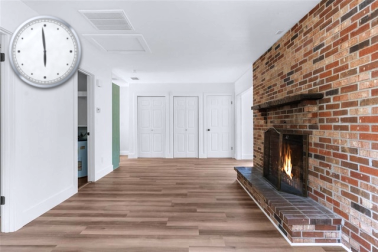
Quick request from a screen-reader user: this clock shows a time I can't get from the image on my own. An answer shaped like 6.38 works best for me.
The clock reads 5.59
